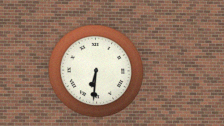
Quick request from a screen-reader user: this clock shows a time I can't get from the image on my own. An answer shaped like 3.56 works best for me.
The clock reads 6.31
